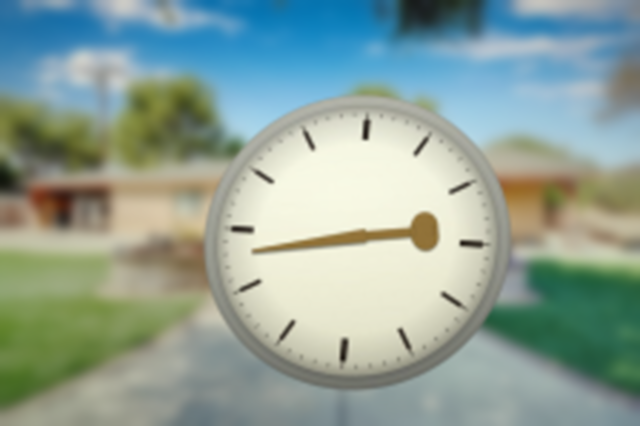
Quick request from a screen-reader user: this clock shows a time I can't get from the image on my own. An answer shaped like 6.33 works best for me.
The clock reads 2.43
